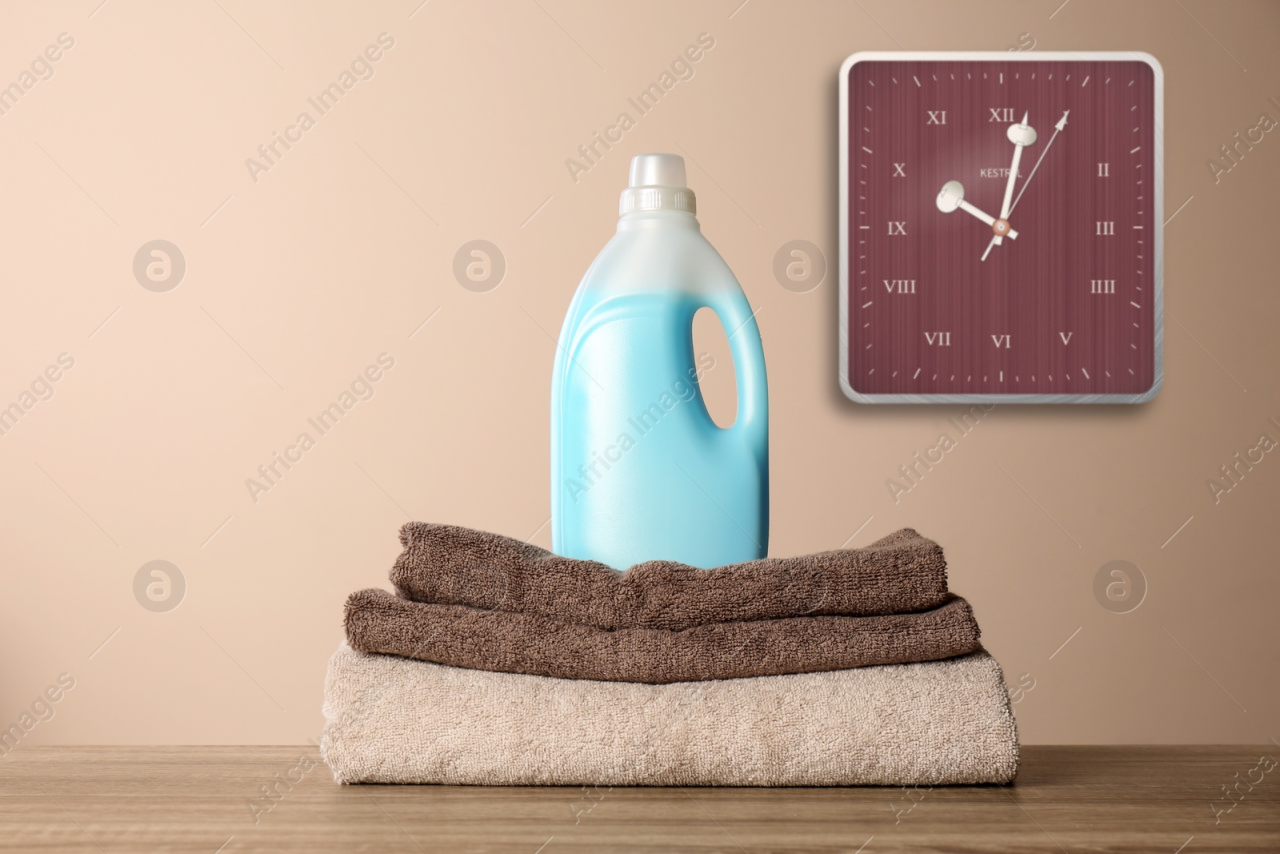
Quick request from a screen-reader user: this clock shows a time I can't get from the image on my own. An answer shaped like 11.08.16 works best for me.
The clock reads 10.02.05
